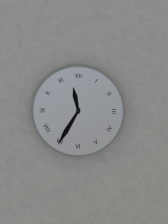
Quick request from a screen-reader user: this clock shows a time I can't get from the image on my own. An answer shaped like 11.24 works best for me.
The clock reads 11.35
